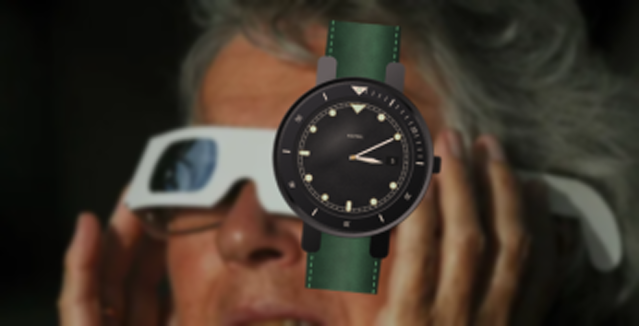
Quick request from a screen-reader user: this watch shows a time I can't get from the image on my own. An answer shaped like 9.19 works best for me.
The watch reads 3.10
